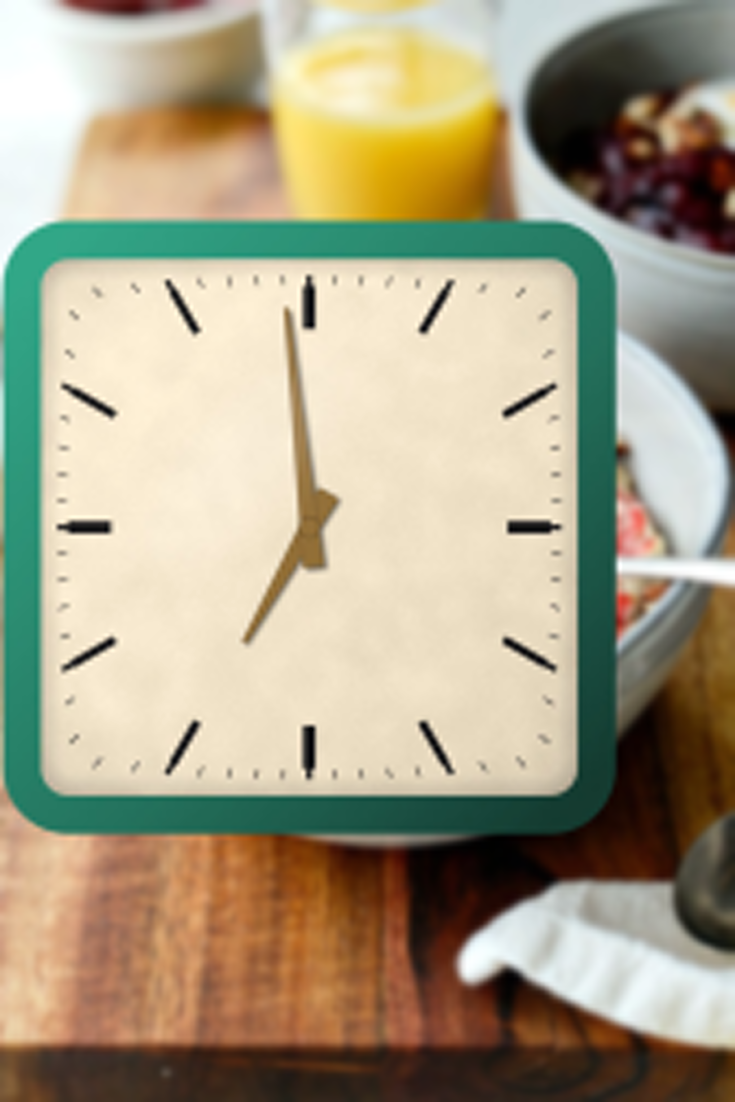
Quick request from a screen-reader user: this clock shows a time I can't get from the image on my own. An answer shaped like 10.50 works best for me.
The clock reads 6.59
